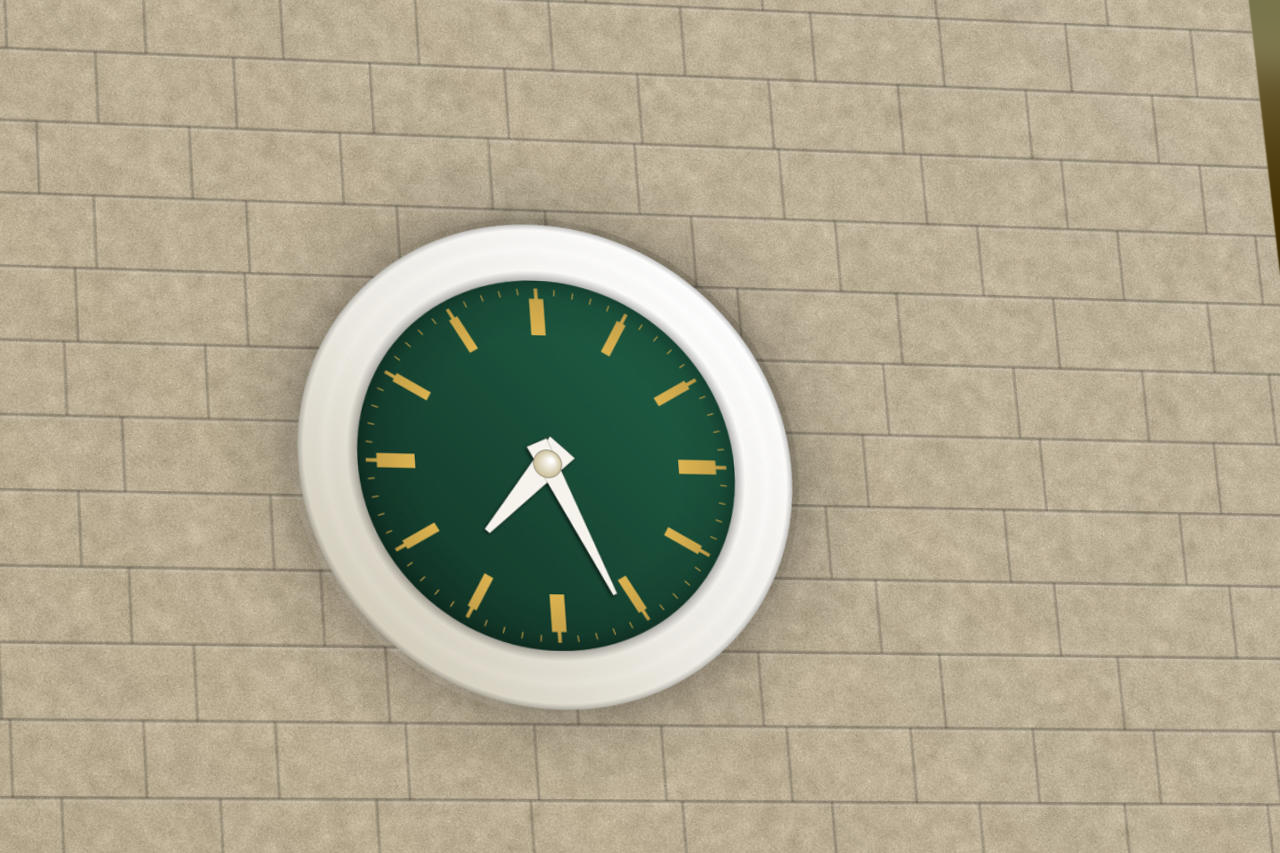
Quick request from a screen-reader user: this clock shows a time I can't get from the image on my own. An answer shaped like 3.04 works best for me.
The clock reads 7.26
